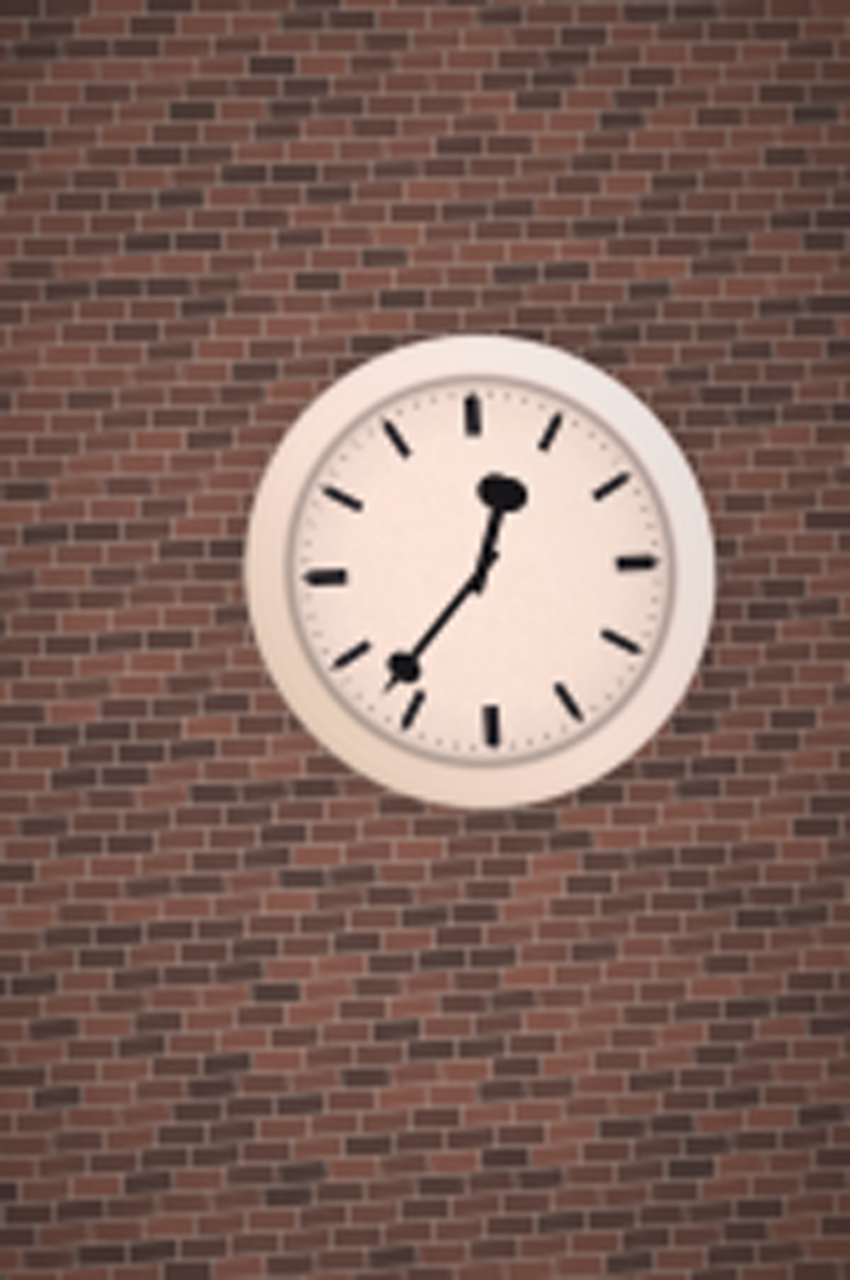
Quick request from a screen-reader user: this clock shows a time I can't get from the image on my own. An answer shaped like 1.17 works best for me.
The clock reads 12.37
